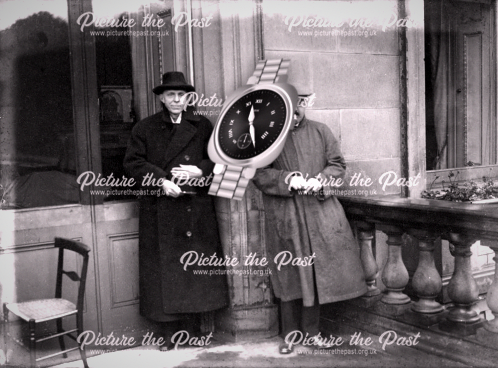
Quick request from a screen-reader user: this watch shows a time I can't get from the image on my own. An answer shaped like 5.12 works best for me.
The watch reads 11.25
